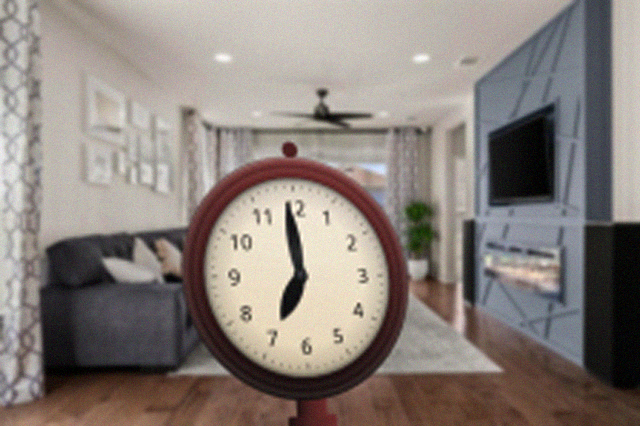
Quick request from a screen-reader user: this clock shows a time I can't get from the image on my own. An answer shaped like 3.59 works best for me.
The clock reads 6.59
